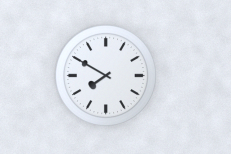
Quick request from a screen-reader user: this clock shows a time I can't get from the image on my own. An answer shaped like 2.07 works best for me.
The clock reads 7.50
